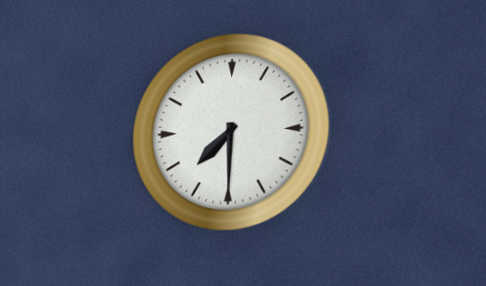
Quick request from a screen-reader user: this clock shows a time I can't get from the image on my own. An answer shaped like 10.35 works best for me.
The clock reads 7.30
